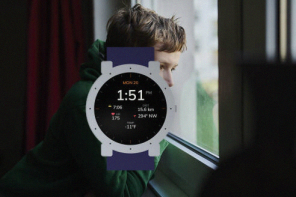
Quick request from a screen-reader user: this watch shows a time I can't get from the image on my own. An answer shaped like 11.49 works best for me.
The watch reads 1.51
